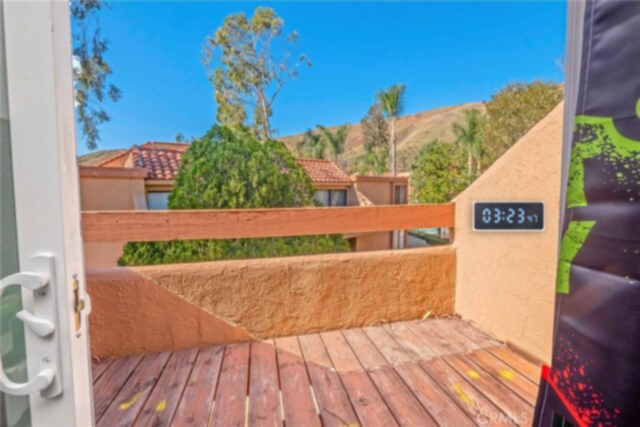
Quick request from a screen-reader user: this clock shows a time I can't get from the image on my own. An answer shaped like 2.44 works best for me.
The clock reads 3.23
